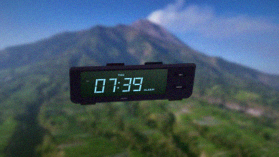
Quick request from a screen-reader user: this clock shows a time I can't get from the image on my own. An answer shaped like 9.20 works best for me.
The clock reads 7.39
